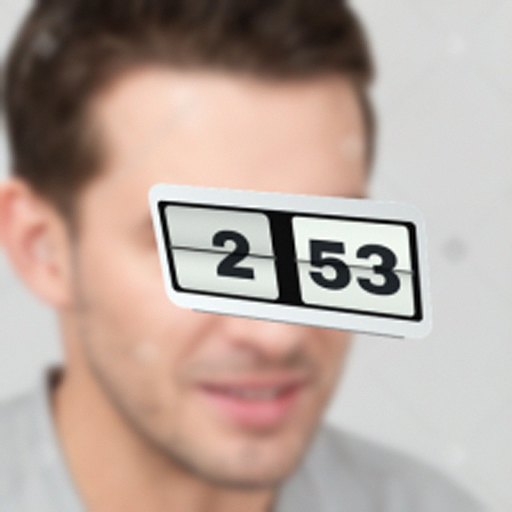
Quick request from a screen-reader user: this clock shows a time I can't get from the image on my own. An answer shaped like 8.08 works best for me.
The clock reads 2.53
